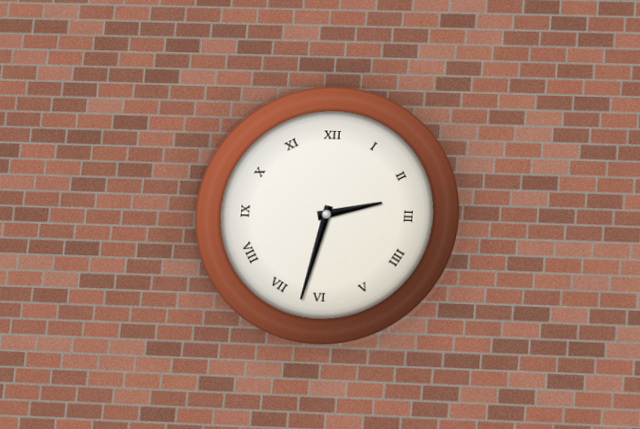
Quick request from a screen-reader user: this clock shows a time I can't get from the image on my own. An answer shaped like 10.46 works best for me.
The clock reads 2.32
